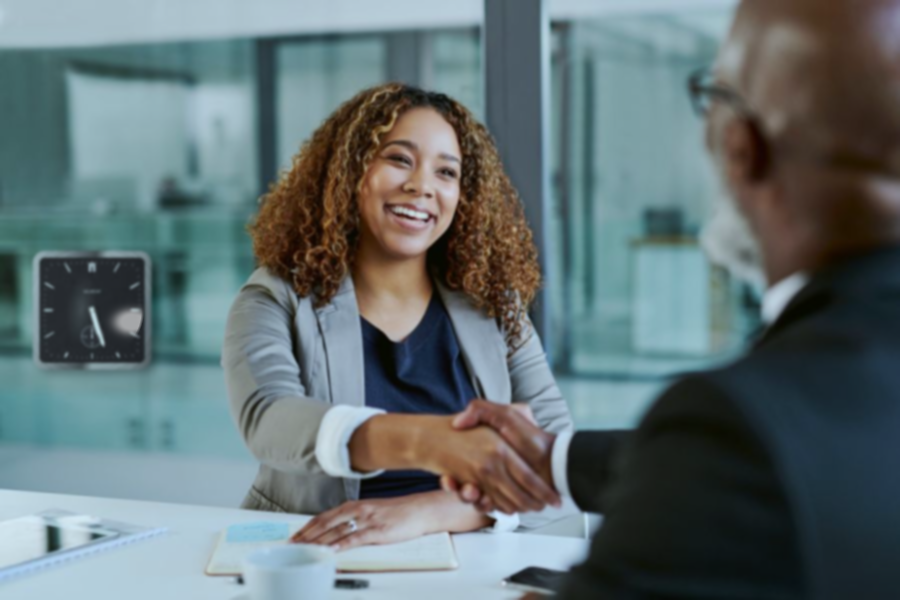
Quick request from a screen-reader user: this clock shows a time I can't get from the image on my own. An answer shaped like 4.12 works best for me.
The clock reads 5.27
